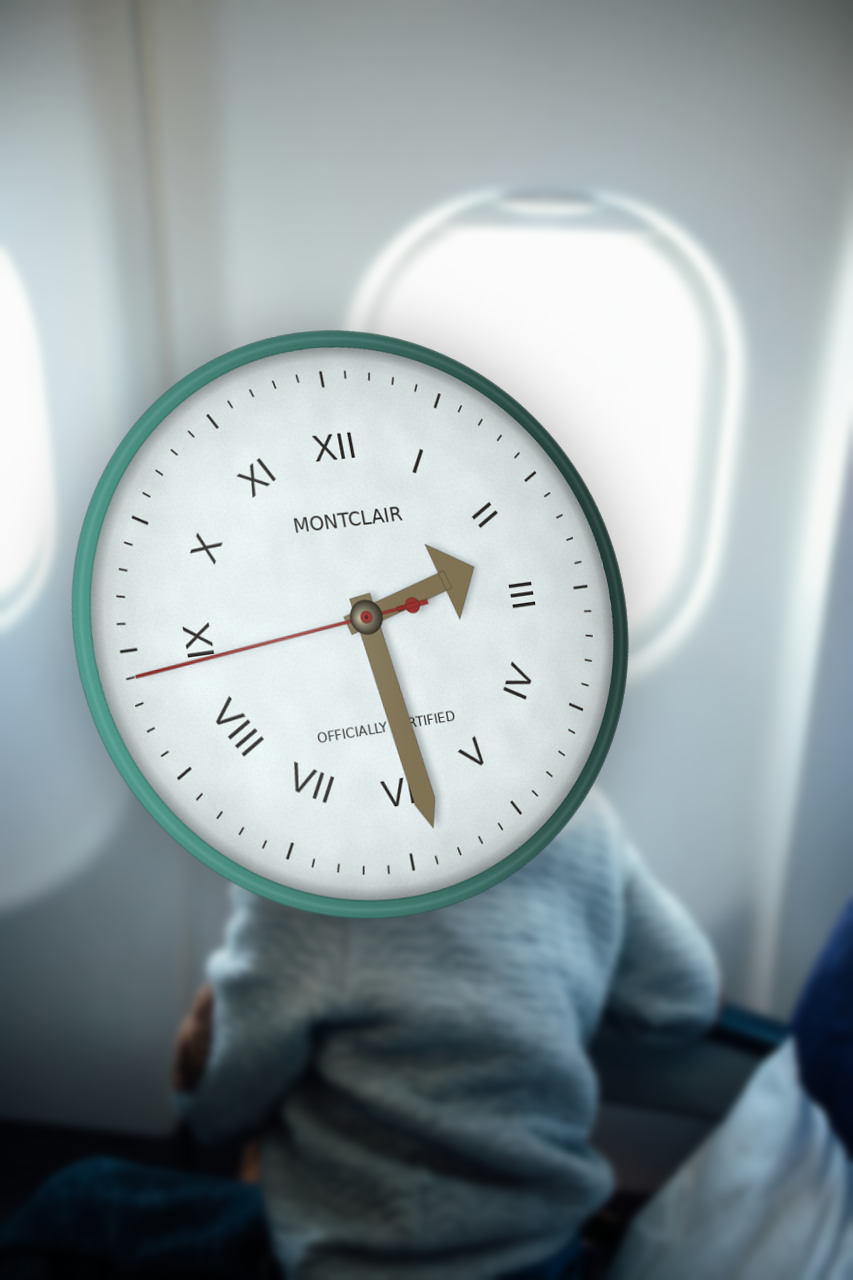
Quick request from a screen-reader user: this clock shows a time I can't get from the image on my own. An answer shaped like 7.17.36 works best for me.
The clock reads 2.28.44
